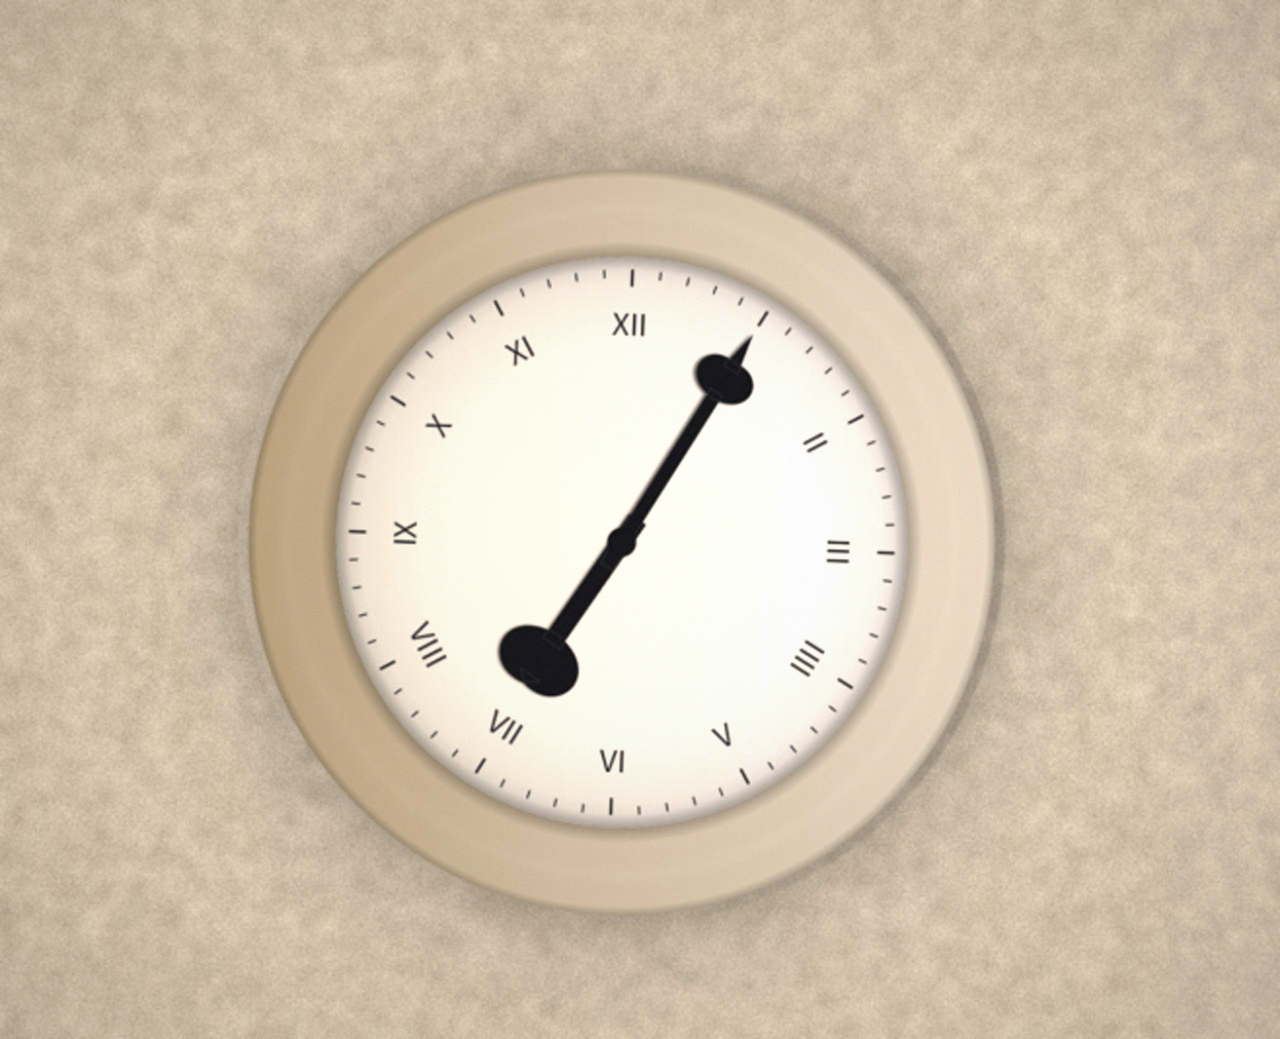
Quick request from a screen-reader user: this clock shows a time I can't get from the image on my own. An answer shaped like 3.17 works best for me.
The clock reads 7.05
